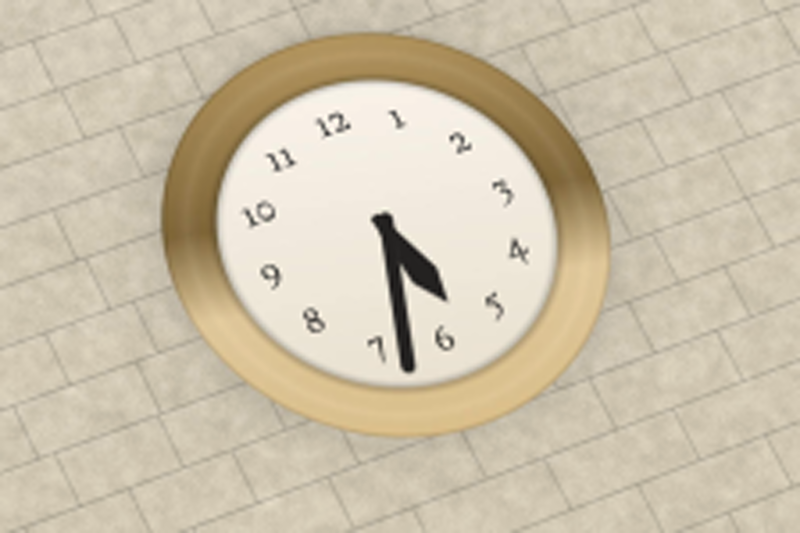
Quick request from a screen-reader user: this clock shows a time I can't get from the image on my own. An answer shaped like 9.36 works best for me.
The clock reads 5.33
